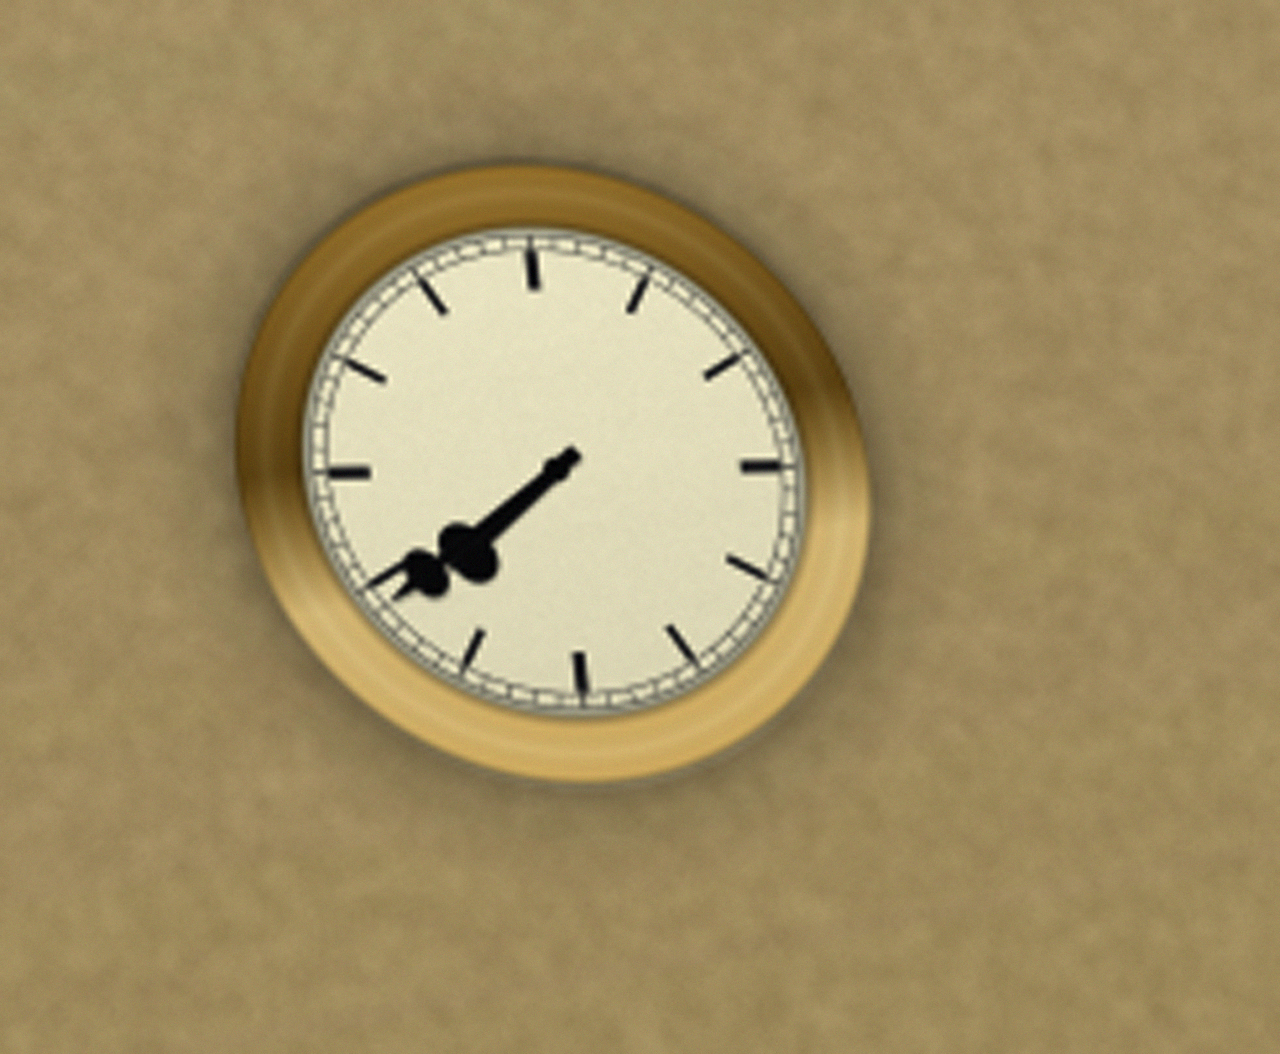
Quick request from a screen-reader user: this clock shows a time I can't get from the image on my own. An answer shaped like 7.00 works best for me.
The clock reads 7.39
